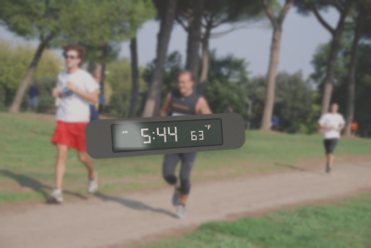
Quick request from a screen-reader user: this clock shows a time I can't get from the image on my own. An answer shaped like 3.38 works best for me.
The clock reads 5.44
